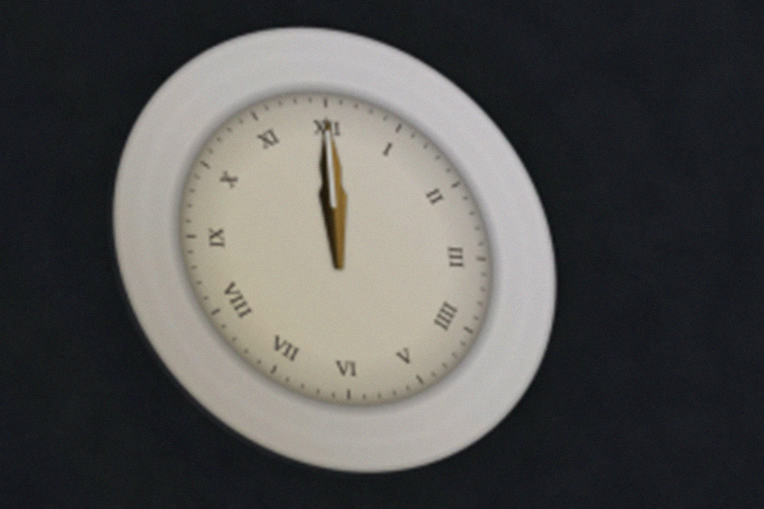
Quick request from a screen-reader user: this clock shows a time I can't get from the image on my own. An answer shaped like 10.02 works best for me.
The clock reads 12.00
